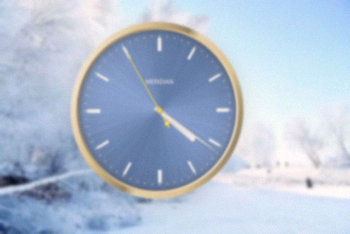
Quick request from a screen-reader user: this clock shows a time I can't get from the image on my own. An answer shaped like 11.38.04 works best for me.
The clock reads 4.20.55
